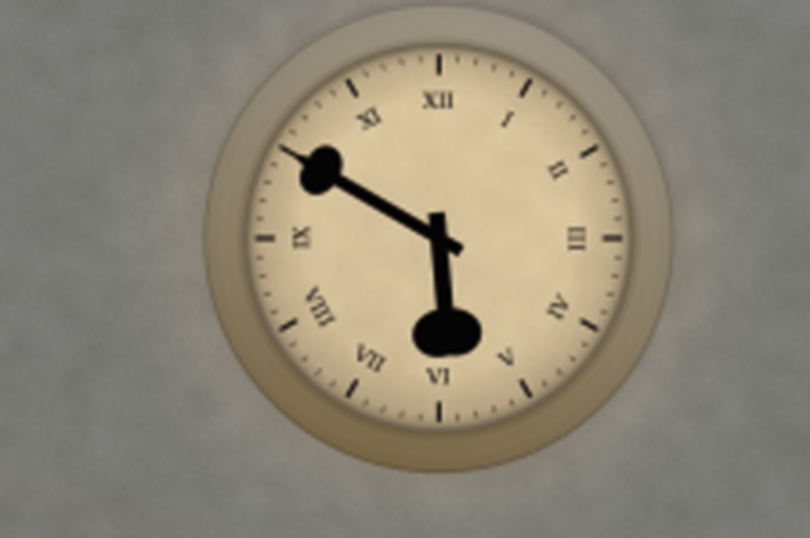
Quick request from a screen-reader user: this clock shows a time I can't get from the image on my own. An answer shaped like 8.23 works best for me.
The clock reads 5.50
